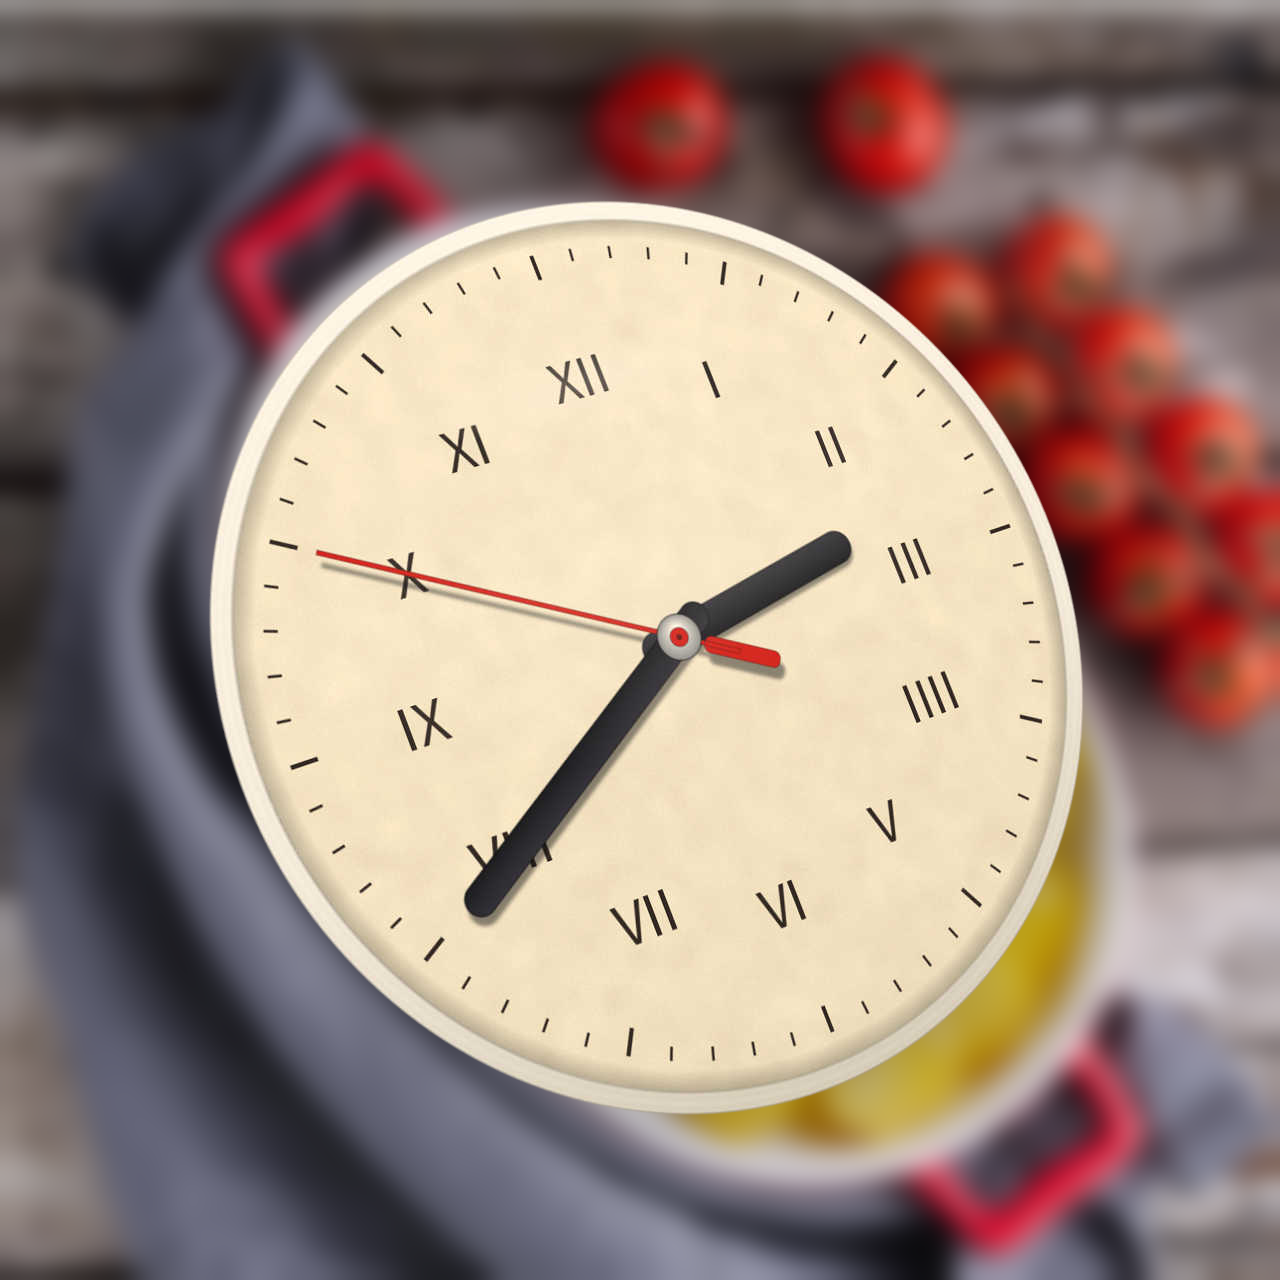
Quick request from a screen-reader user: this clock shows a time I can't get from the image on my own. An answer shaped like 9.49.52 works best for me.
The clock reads 2.39.50
